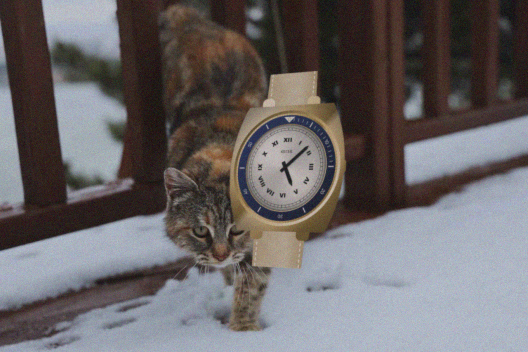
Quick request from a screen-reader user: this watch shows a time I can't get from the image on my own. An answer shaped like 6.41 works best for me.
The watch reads 5.08
